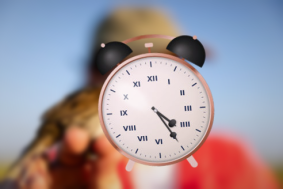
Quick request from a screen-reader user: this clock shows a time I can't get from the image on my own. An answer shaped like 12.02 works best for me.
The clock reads 4.25
